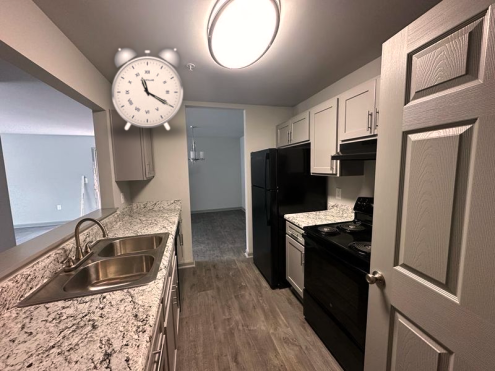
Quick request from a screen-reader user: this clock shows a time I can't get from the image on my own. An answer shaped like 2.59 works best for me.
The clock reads 11.20
